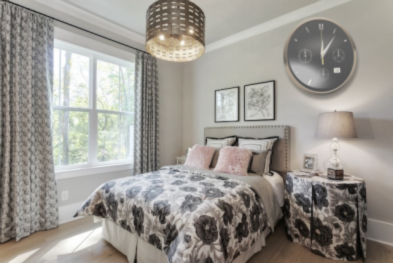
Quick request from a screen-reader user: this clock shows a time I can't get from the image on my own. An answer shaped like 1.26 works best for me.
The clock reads 12.06
